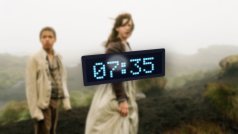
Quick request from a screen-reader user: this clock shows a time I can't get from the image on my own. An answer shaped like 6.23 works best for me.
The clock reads 7.35
